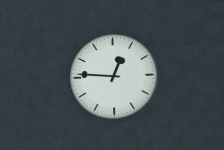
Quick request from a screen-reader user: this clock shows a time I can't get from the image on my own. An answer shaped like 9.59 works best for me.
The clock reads 12.46
